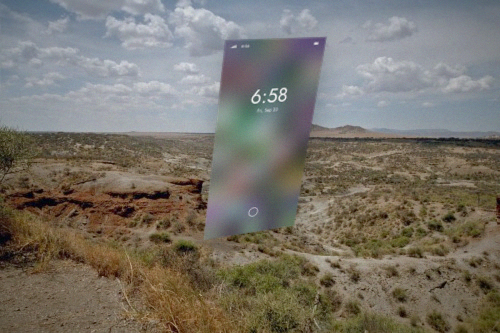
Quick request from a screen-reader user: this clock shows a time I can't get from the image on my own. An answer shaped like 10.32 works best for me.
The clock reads 6.58
